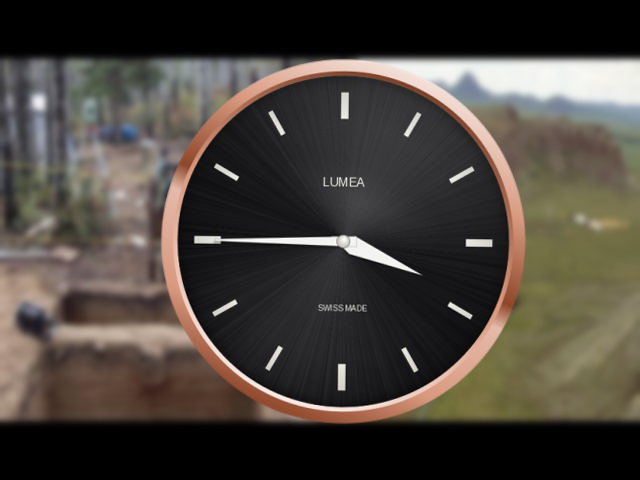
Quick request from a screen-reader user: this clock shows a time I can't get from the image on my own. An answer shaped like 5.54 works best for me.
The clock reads 3.45
